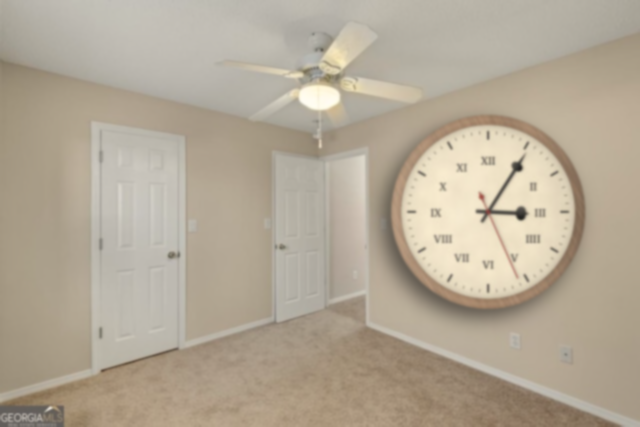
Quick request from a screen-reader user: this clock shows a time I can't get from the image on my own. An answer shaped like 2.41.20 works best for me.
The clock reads 3.05.26
